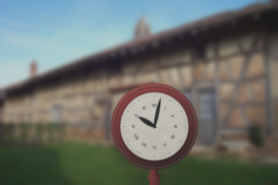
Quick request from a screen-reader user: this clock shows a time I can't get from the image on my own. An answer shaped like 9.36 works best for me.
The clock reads 10.02
